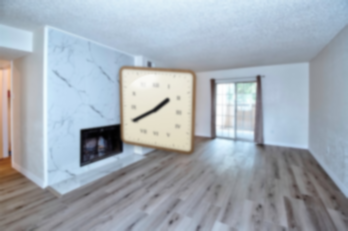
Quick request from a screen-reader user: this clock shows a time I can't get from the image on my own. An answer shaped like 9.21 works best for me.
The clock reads 1.40
